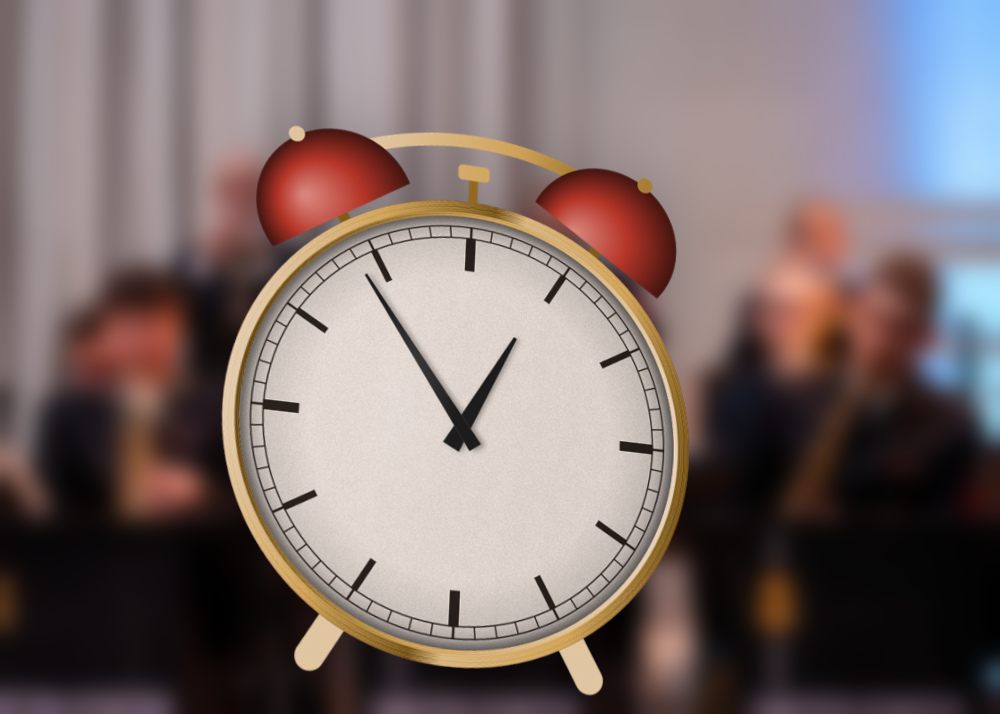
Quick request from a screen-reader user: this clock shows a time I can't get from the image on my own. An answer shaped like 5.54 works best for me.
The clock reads 12.54
